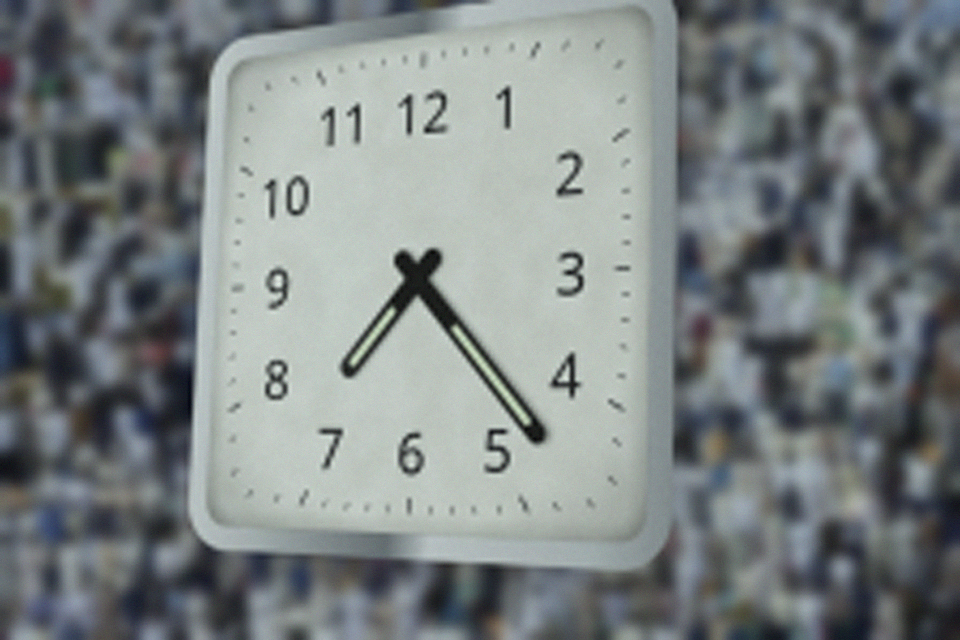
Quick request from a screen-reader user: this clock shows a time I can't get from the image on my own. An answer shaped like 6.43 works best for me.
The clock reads 7.23
